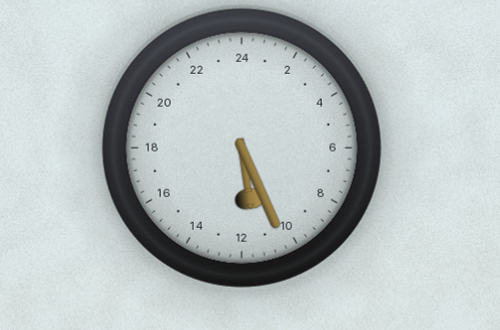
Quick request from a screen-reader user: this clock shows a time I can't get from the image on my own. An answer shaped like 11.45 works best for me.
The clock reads 11.26
